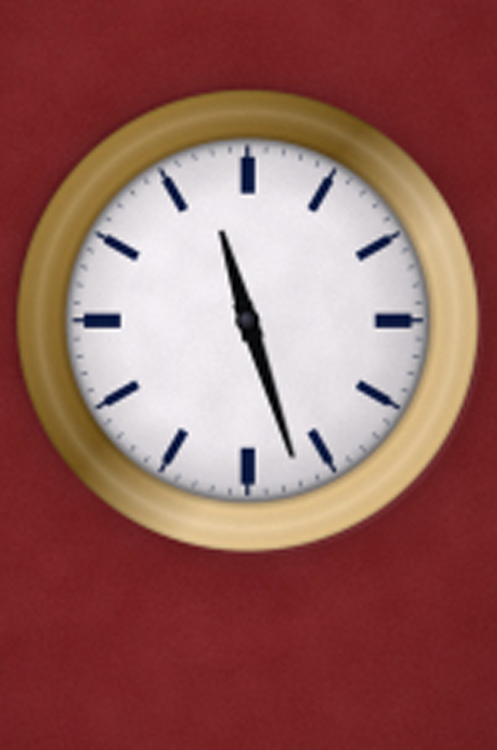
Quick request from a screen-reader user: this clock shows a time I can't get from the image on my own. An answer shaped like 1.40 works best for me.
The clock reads 11.27
